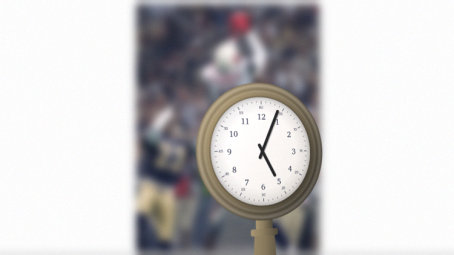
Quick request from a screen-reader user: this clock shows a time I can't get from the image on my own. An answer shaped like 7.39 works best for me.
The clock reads 5.04
